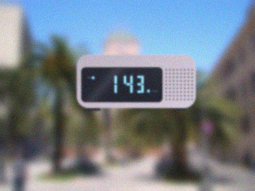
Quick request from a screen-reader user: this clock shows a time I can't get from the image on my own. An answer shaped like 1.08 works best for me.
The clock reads 1.43
